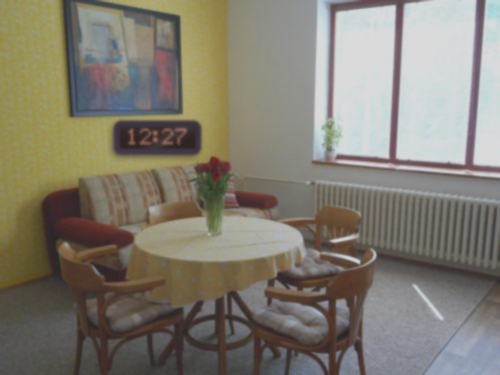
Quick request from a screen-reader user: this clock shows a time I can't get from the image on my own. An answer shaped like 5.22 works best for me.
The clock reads 12.27
